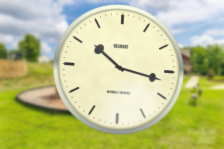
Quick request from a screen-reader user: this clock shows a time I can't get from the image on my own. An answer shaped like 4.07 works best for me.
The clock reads 10.17
